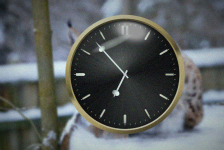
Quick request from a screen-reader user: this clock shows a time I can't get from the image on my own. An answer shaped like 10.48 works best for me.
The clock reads 6.53
